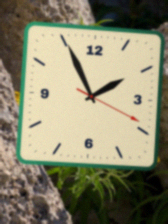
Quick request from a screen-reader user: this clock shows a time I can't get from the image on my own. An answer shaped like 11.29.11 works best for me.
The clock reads 1.55.19
